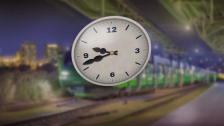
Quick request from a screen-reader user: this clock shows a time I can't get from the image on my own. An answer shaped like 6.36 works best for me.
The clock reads 9.42
